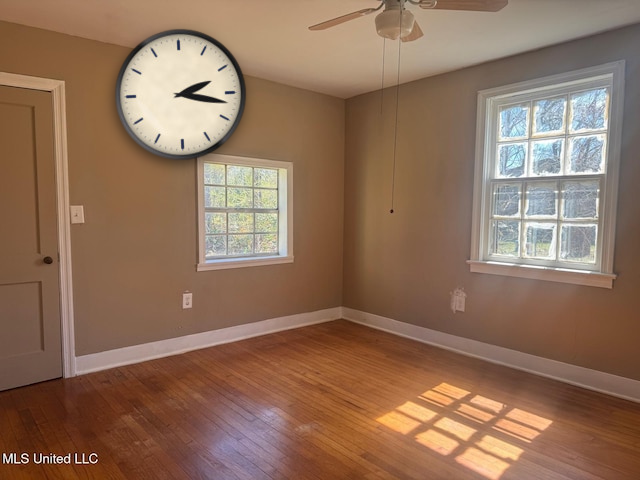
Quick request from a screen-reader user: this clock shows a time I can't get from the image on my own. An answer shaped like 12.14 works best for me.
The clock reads 2.17
